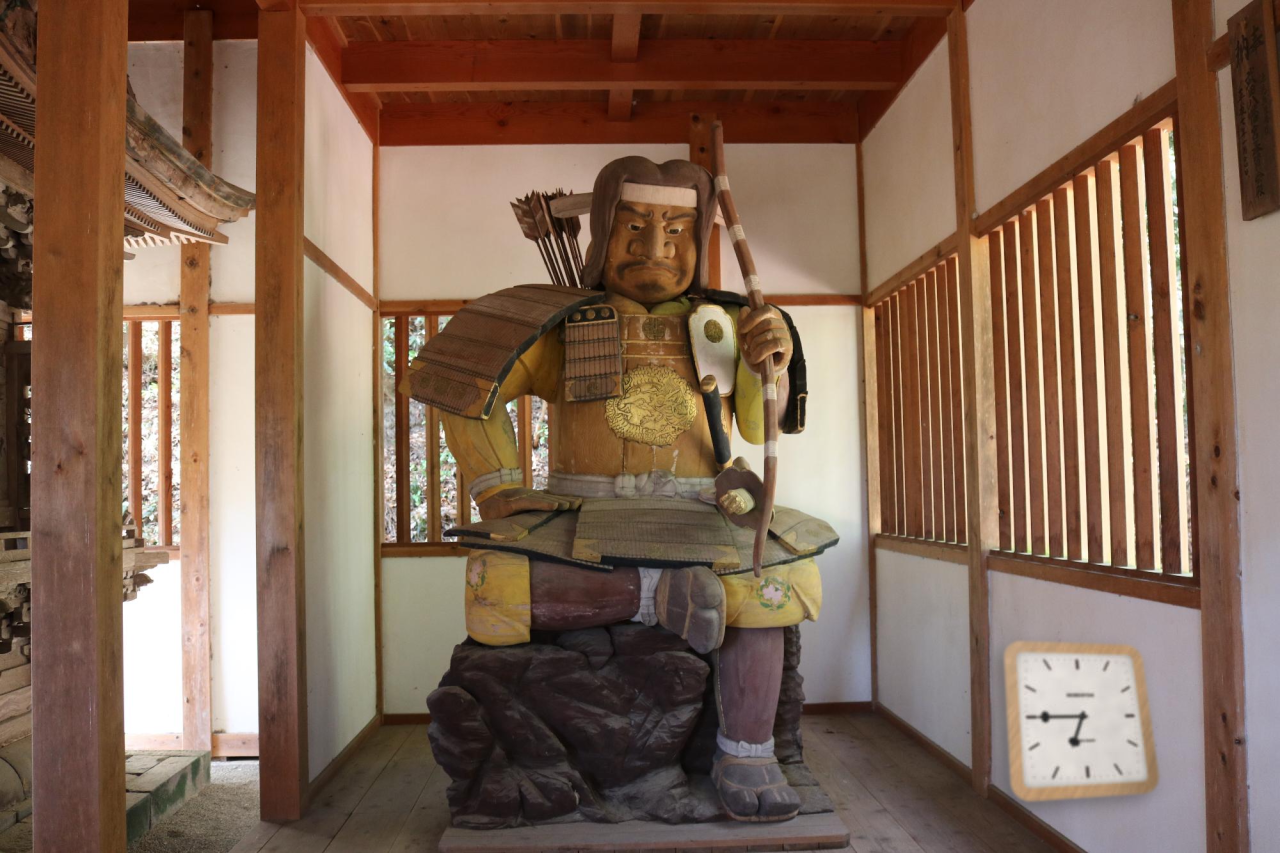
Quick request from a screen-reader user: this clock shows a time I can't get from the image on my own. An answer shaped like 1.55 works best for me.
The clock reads 6.45
